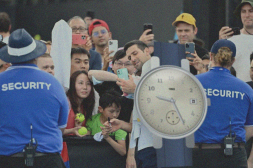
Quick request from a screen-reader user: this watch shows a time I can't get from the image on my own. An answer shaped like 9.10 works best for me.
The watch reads 9.26
